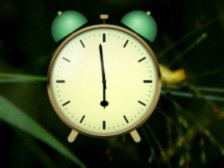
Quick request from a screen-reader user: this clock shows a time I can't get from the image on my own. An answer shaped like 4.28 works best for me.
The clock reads 5.59
